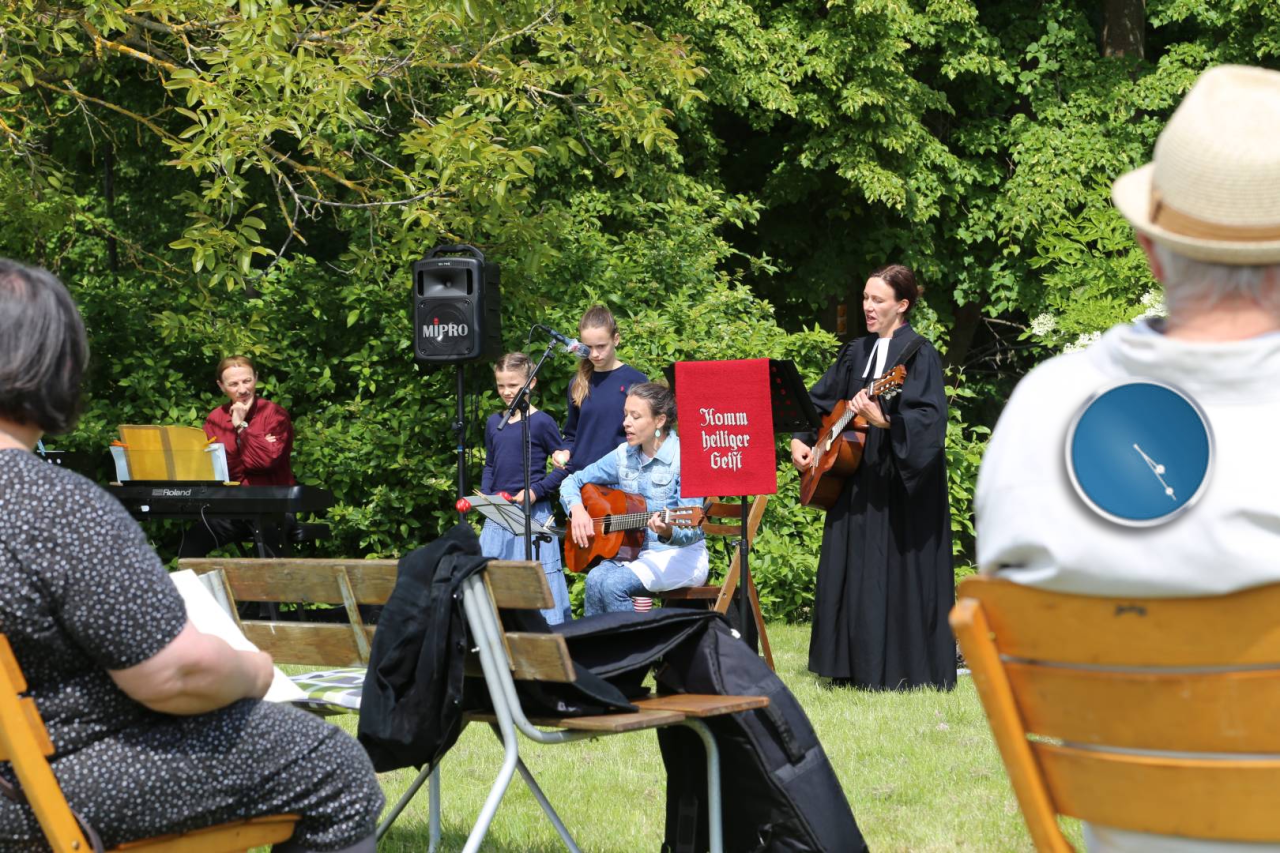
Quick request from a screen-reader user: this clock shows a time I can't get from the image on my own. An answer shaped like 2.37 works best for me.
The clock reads 4.24
